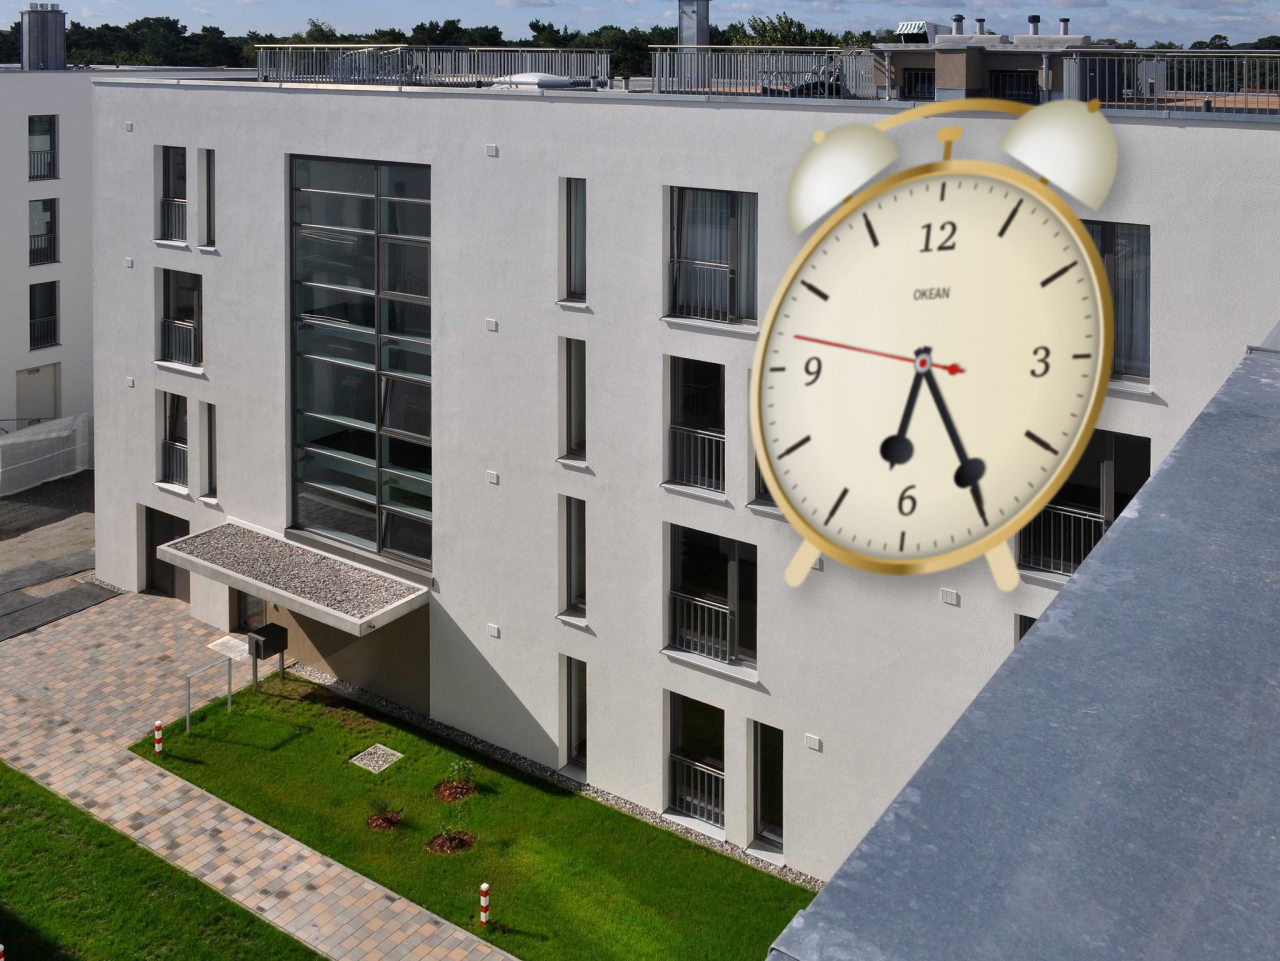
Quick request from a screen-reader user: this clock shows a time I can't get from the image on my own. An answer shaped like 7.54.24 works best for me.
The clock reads 6.24.47
